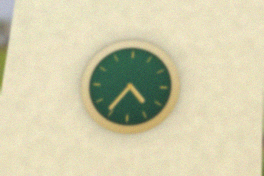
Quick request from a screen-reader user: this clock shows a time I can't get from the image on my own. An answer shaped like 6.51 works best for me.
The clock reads 4.36
